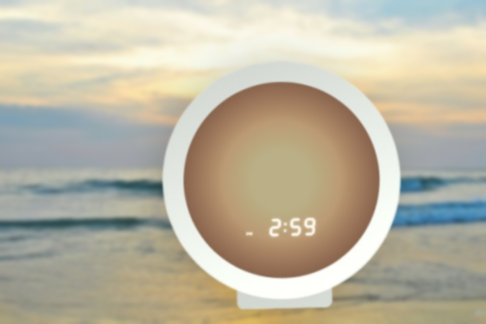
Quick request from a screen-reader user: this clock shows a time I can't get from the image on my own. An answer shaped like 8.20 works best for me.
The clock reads 2.59
